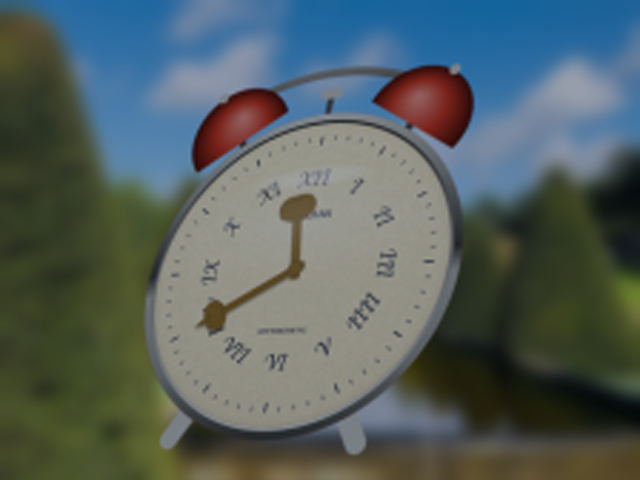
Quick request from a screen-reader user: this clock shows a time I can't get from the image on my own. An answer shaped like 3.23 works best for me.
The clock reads 11.40
